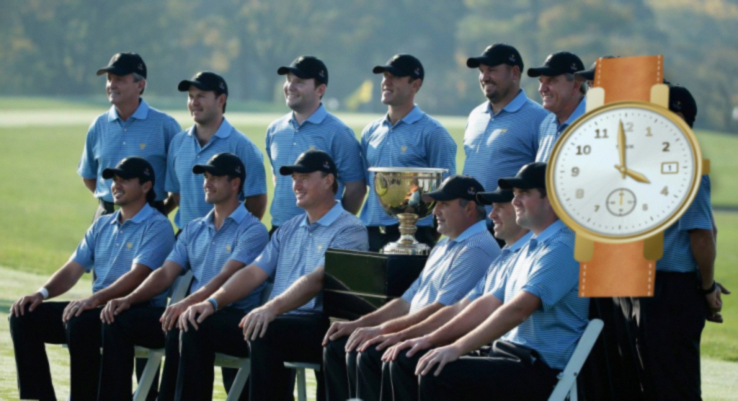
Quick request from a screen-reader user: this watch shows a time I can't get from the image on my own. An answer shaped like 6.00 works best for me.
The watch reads 3.59
